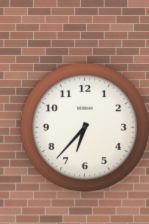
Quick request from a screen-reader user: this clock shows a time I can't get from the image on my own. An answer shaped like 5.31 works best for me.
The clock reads 6.37
